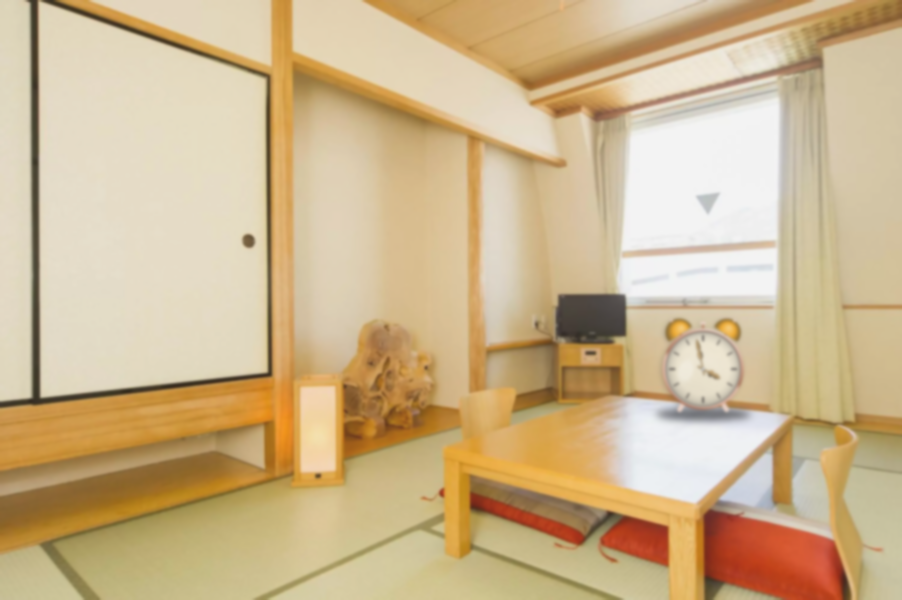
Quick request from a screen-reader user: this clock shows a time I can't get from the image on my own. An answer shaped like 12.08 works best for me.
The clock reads 3.58
